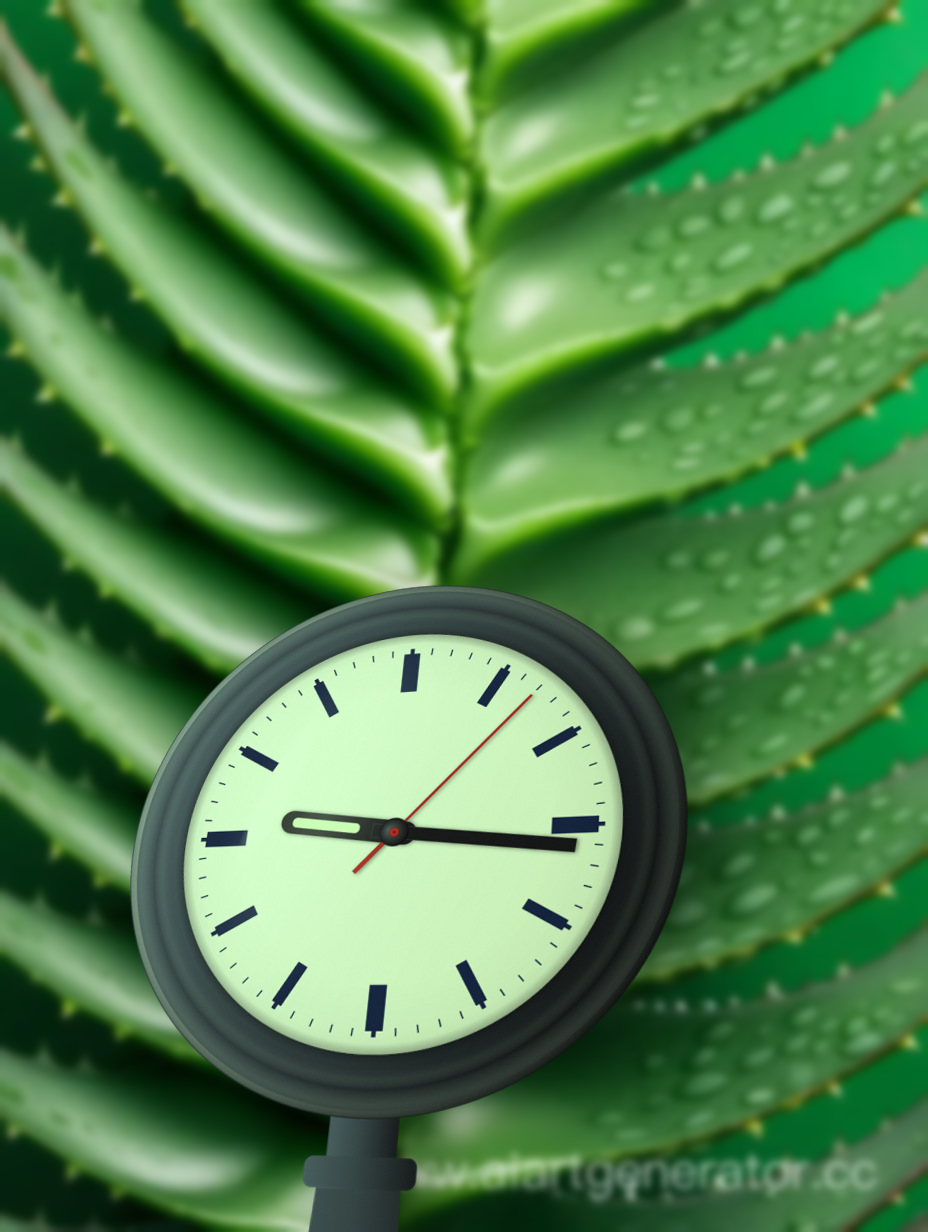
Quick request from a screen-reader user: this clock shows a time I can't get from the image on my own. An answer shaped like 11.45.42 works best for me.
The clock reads 9.16.07
